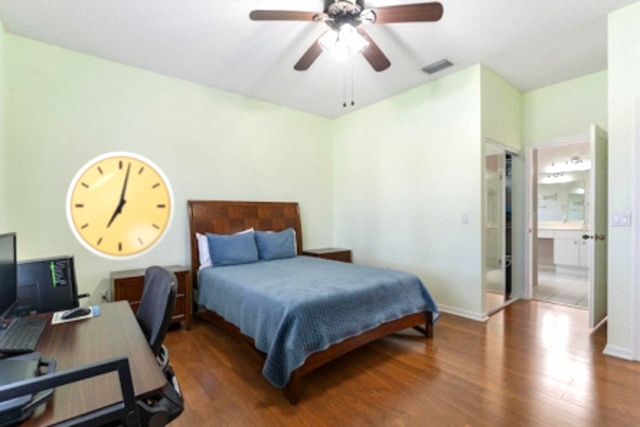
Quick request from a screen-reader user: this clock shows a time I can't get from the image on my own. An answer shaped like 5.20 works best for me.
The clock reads 7.02
